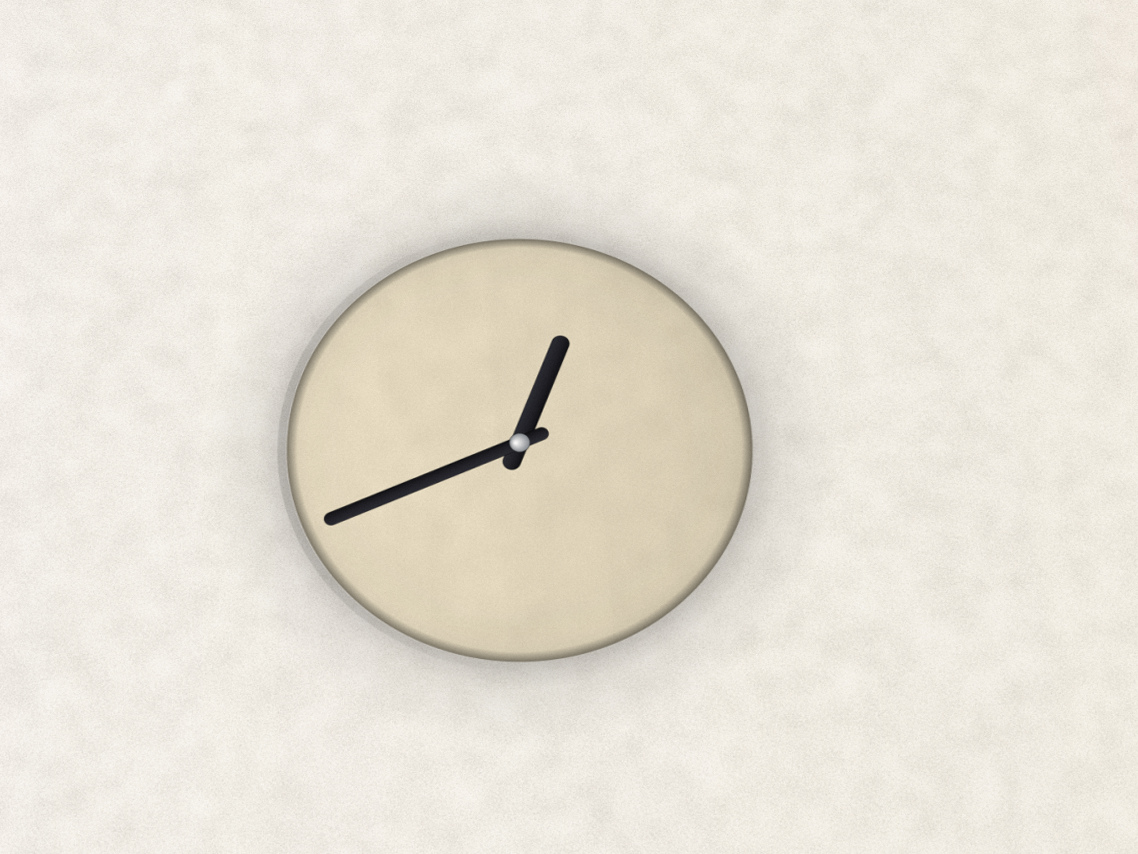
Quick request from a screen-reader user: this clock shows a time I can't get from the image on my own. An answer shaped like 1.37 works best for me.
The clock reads 12.41
